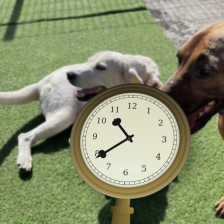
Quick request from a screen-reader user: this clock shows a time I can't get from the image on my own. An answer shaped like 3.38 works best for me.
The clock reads 10.39
